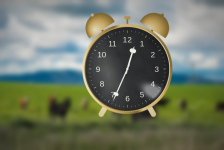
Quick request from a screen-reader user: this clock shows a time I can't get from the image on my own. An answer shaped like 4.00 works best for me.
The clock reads 12.34
